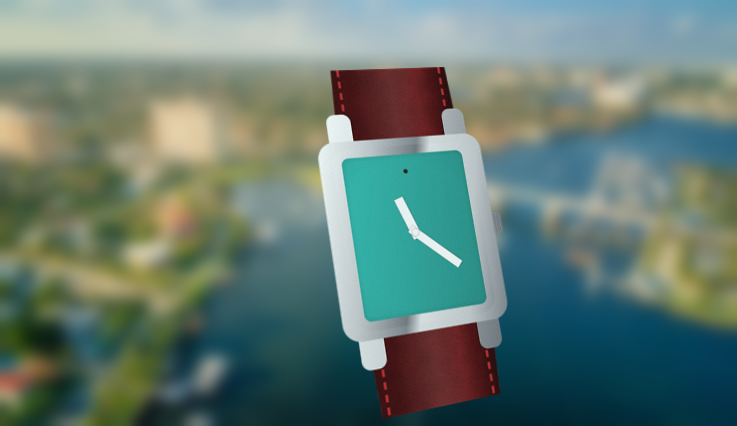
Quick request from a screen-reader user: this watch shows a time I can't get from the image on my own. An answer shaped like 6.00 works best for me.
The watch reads 11.22
